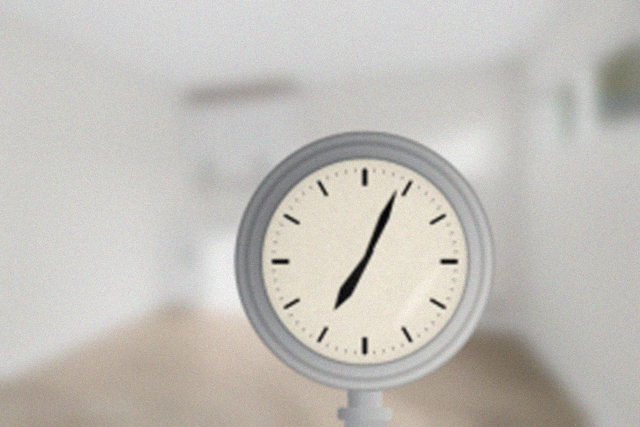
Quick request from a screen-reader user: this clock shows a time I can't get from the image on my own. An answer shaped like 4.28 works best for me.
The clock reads 7.04
